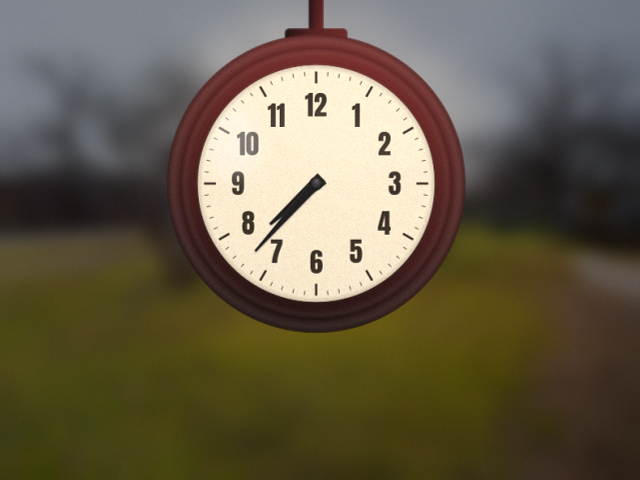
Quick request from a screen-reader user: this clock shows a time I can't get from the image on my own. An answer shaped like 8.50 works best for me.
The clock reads 7.37
